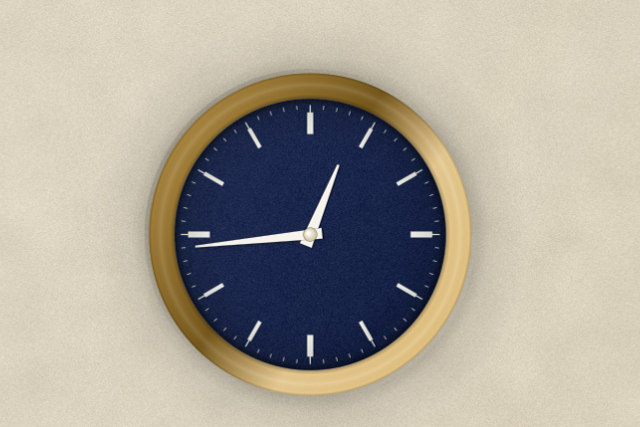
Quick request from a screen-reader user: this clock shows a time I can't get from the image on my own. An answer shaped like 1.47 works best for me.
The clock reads 12.44
